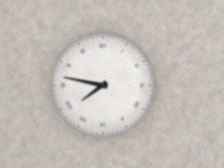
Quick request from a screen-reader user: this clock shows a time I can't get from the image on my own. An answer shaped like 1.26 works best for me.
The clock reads 7.47
